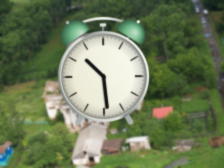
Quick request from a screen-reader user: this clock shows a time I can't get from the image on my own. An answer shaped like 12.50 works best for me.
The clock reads 10.29
